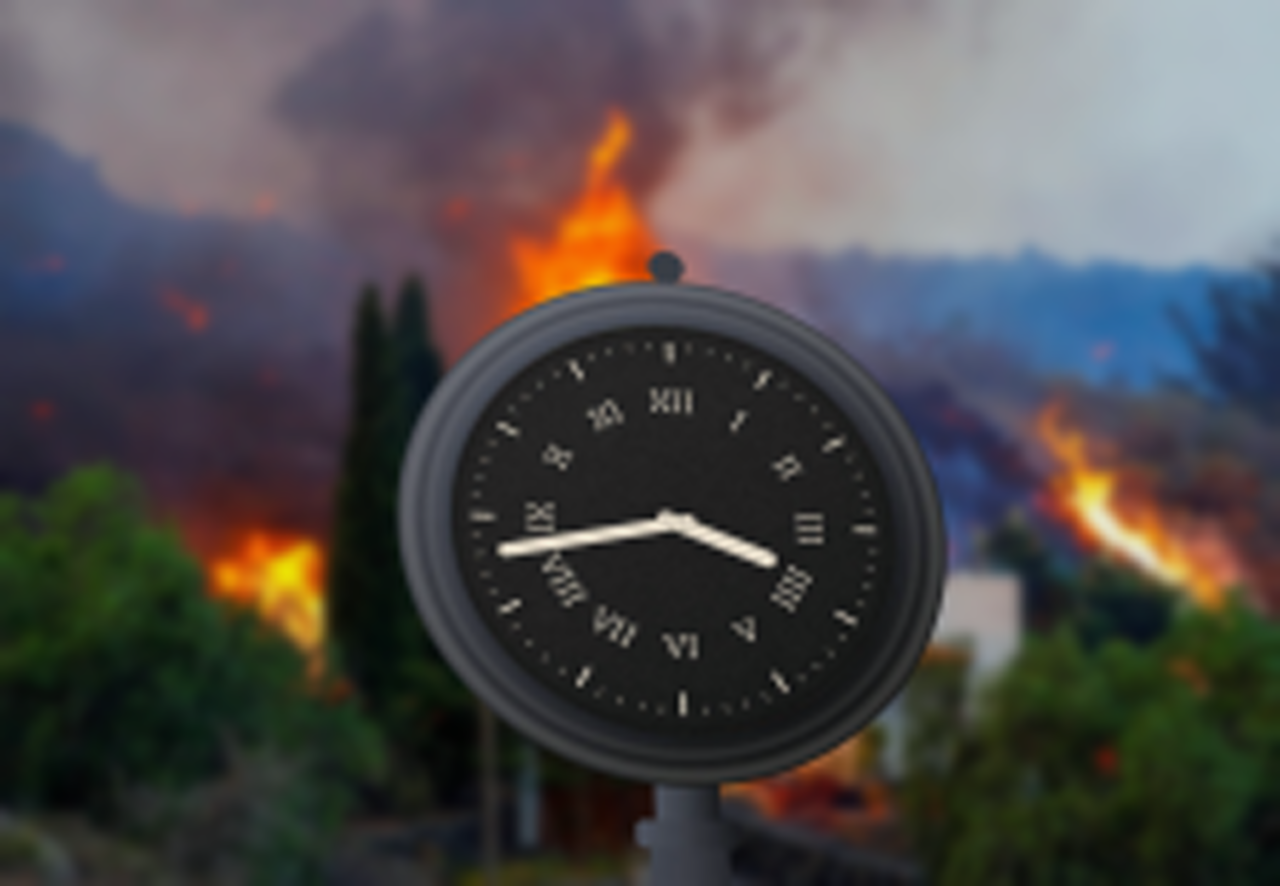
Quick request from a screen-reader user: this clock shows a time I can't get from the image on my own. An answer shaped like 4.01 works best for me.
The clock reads 3.43
